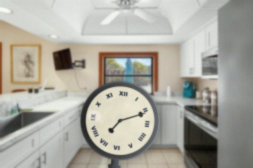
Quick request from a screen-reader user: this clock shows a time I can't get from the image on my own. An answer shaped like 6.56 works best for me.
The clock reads 7.11
